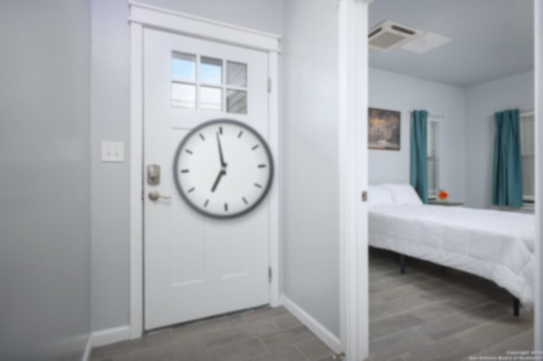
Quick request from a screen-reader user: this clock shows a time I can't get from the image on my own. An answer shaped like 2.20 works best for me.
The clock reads 6.59
